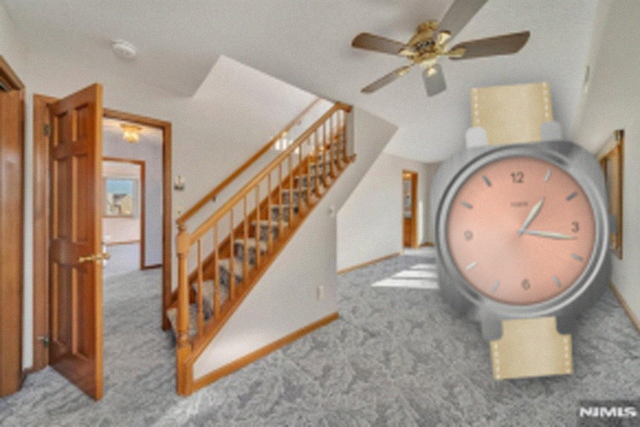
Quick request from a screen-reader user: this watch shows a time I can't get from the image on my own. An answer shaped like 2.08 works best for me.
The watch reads 1.17
